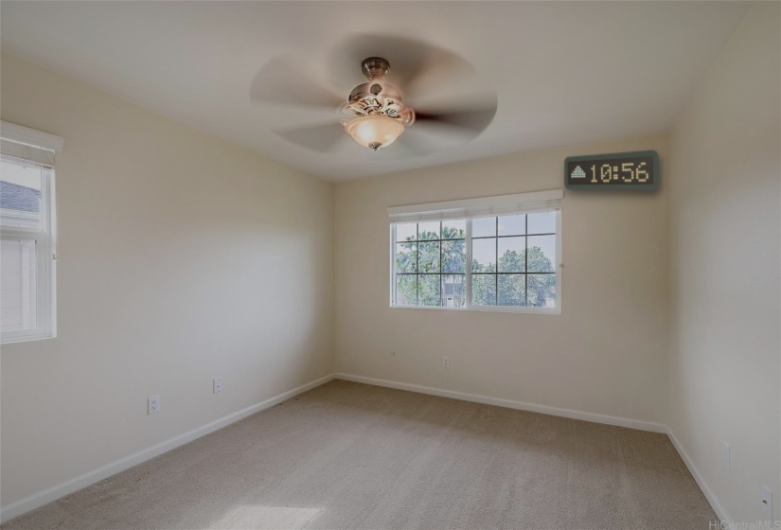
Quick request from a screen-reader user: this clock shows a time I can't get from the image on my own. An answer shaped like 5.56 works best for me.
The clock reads 10.56
